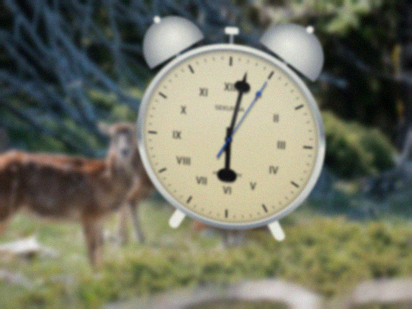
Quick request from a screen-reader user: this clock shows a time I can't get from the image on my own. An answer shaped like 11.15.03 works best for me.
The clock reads 6.02.05
